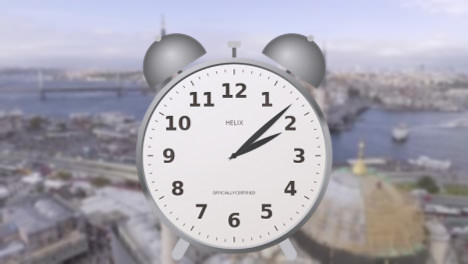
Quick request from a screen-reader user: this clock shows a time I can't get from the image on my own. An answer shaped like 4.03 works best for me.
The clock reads 2.08
